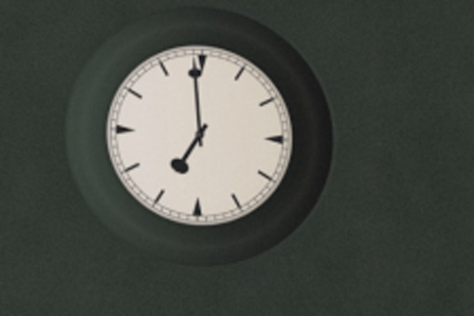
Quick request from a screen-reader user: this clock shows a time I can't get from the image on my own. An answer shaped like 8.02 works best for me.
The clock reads 6.59
